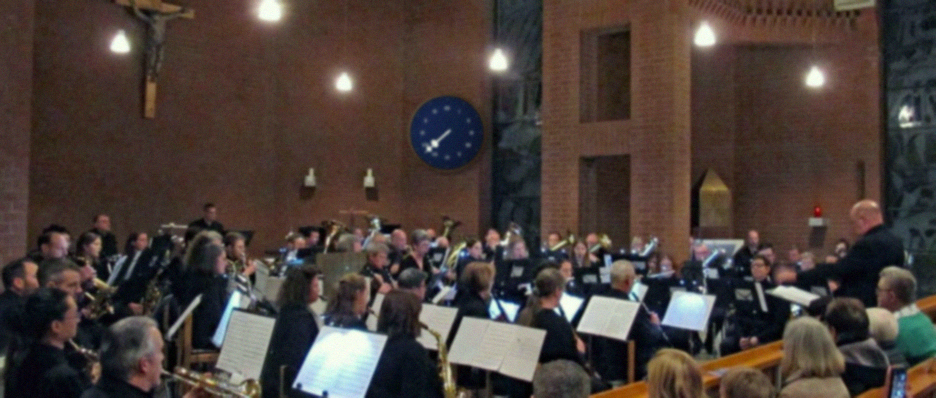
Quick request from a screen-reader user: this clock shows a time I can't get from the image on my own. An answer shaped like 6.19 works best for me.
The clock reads 7.38
